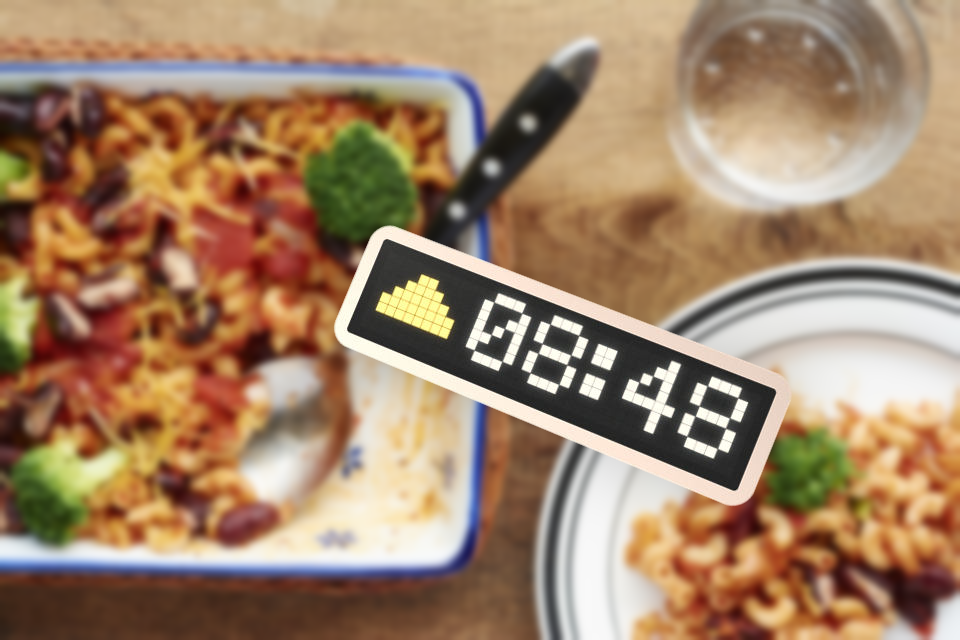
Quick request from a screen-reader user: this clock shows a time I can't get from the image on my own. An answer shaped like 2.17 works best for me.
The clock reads 8.48
